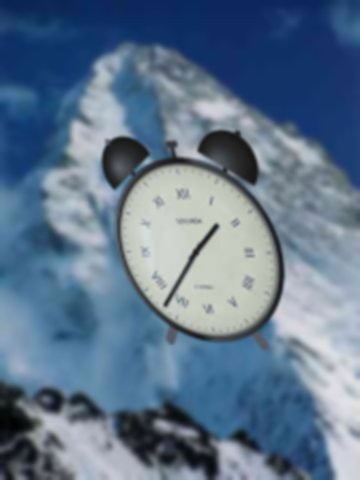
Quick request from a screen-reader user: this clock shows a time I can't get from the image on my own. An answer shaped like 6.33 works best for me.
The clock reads 1.37
